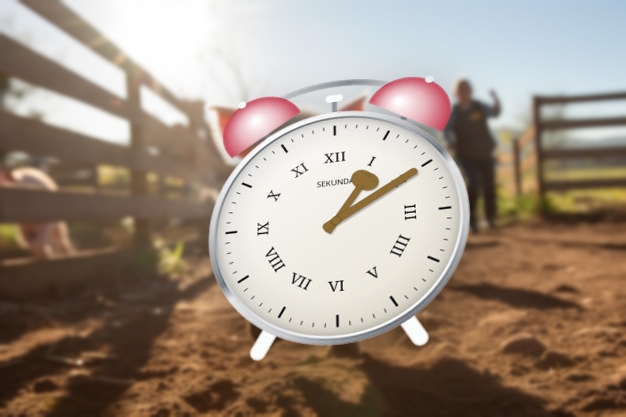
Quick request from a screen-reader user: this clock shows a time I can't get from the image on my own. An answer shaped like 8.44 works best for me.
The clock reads 1.10
